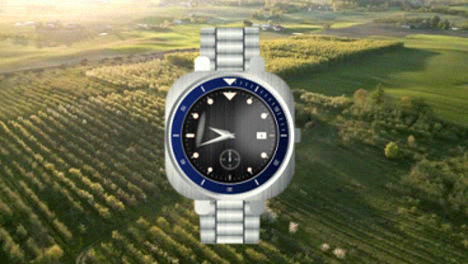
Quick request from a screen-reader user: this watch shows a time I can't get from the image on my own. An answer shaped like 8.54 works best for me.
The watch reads 9.42
